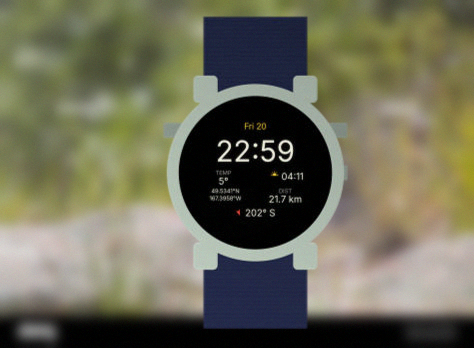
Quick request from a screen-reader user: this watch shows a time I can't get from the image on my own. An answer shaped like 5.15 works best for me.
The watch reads 22.59
